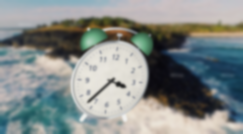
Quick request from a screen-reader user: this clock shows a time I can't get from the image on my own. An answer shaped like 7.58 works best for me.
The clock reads 3.37
